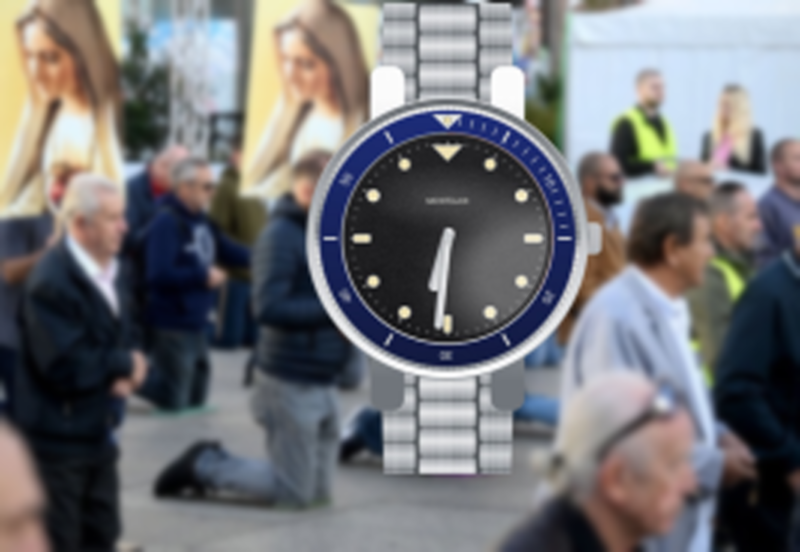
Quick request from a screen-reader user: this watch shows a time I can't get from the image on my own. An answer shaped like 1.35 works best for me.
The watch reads 6.31
